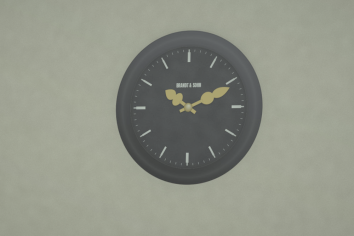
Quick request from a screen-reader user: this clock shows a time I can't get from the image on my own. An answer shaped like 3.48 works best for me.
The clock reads 10.11
